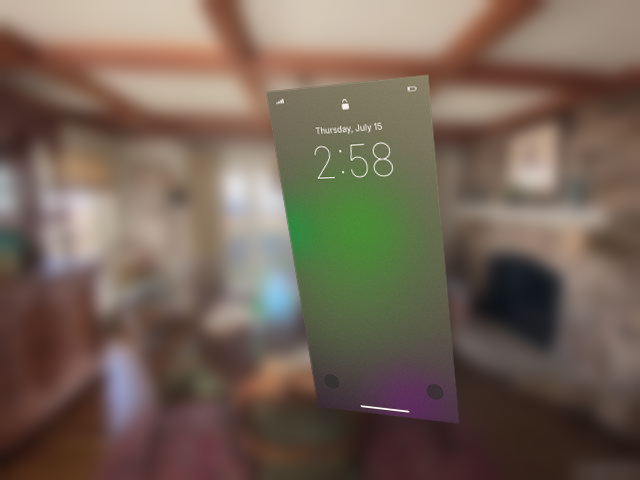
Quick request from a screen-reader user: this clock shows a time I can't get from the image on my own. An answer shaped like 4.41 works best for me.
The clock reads 2.58
